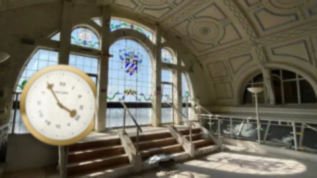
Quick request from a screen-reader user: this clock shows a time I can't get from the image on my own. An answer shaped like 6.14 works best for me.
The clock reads 3.54
